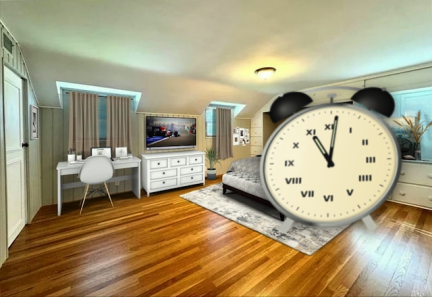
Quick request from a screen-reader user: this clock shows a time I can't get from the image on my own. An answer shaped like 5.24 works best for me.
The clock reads 11.01
